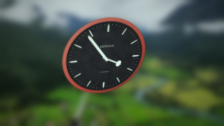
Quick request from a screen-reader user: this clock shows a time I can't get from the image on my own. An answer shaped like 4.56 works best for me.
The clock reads 3.54
